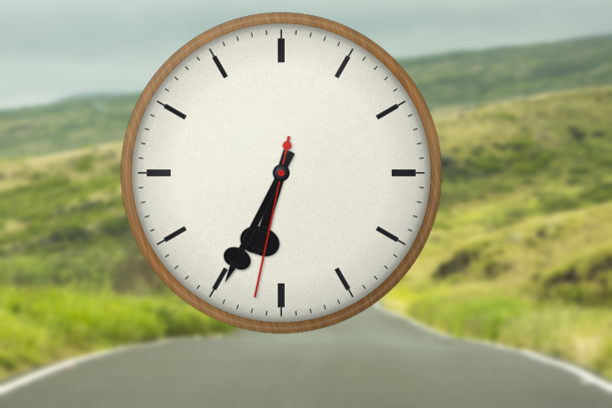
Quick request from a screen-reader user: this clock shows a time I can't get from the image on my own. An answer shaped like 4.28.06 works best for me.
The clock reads 6.34.32
